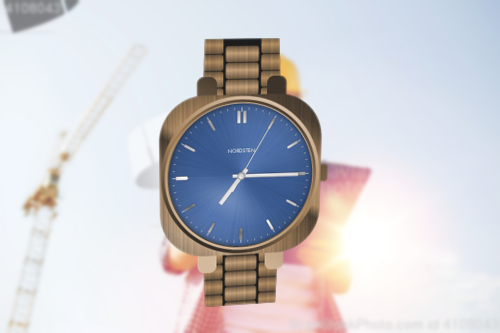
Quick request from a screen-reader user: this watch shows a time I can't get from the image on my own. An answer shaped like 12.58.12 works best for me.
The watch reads 7.15.05
